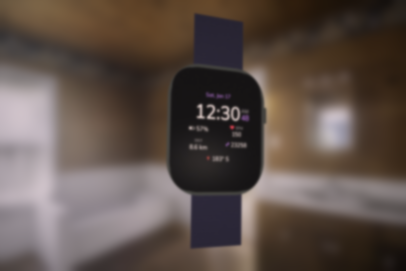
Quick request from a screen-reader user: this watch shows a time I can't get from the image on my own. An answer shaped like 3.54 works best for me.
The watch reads 12.30
